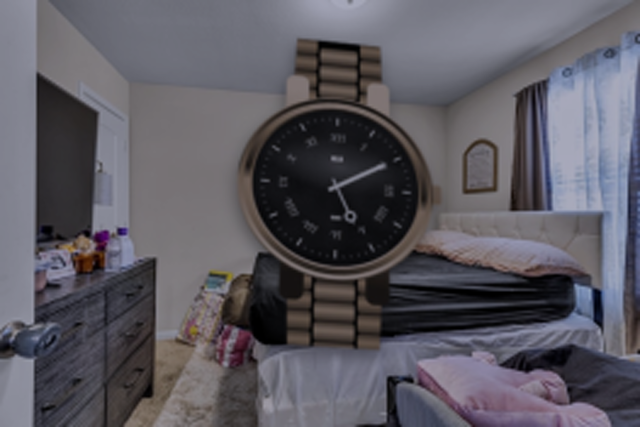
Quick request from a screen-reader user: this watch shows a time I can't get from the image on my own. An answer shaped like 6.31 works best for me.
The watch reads 5.10
